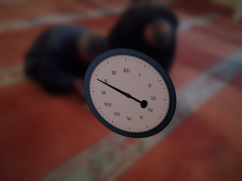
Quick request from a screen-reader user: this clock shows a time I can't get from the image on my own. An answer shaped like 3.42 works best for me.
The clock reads 3.49
